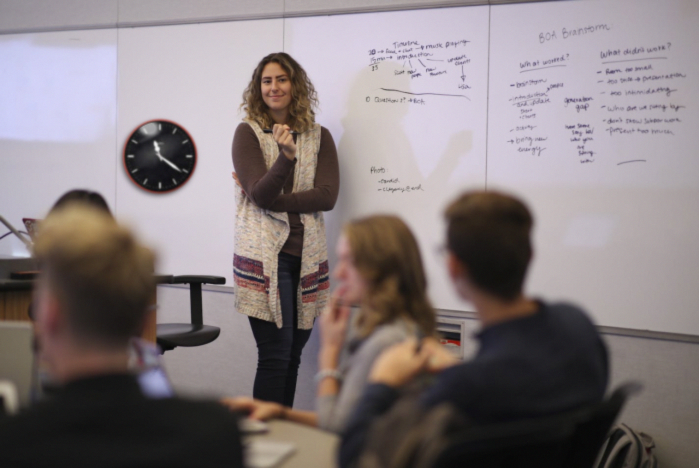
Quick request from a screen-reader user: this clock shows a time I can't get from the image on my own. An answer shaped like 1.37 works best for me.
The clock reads 11.21
